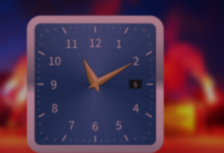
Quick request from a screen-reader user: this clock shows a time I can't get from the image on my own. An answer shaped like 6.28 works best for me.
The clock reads 11.10
